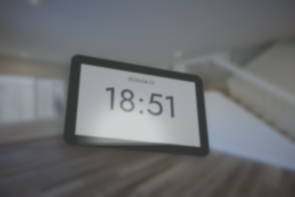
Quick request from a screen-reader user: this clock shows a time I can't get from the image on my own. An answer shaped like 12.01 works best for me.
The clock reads 18.51
